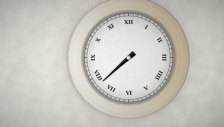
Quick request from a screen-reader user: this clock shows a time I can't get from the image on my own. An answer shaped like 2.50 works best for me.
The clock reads 7.38
